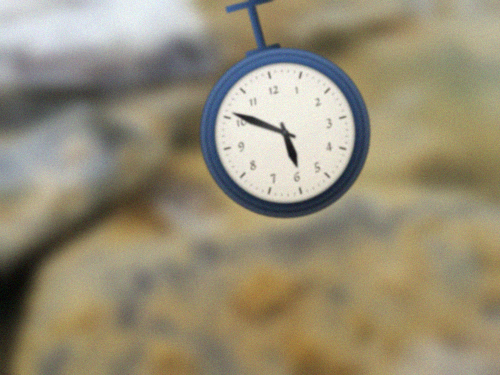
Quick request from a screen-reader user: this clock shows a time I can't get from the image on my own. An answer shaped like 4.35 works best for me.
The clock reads 5.51
